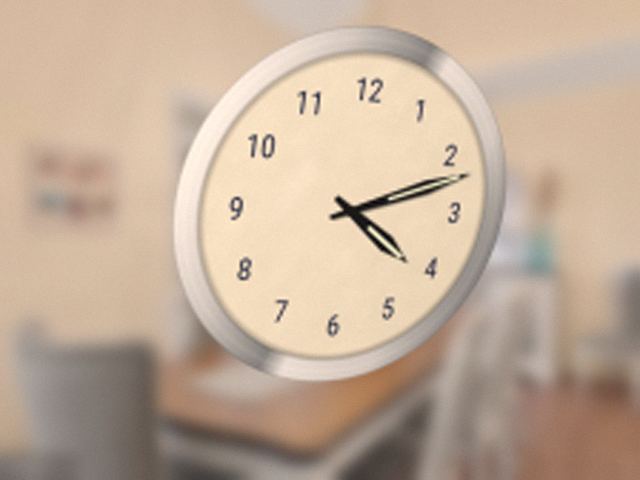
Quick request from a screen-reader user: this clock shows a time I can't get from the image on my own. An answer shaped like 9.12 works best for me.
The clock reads 4.12
